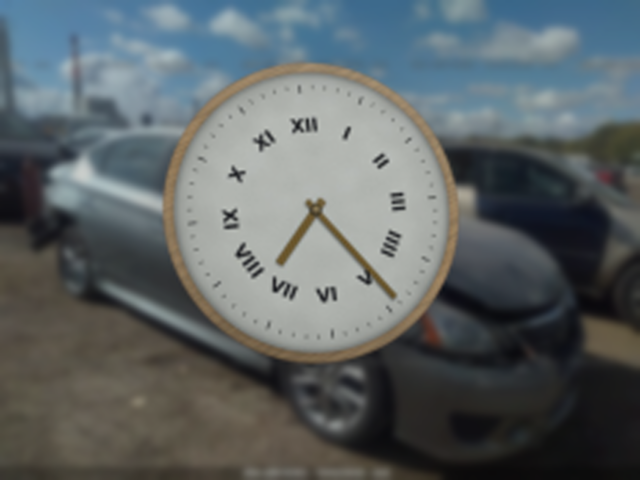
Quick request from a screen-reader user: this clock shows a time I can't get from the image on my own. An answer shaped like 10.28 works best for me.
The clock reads 7.24
